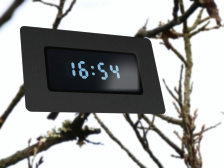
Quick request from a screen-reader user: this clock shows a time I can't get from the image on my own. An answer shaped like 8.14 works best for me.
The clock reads 16.54
